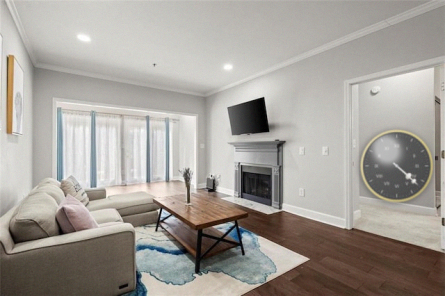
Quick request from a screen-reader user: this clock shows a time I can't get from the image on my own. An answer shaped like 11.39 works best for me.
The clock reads 4.22
